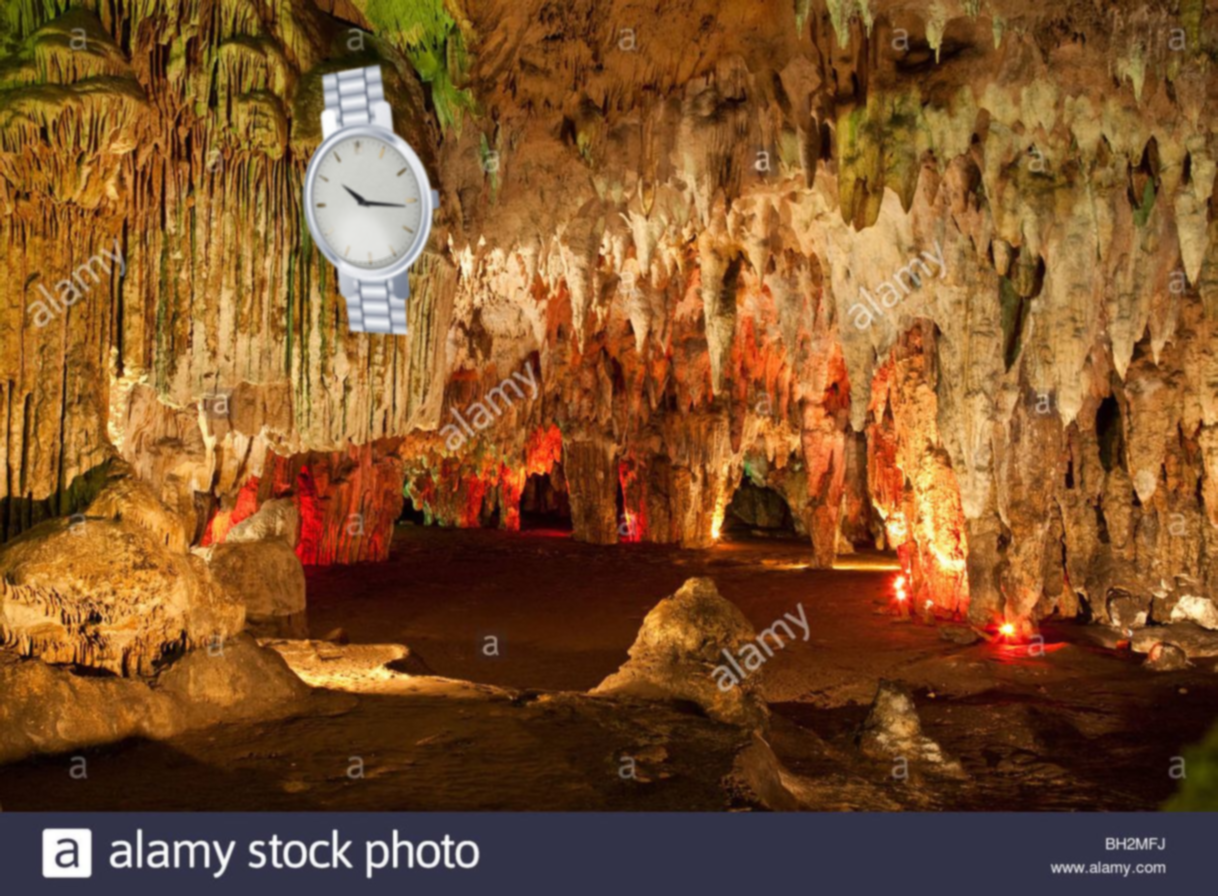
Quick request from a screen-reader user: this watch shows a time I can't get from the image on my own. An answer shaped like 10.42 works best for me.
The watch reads 10.16
